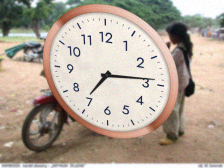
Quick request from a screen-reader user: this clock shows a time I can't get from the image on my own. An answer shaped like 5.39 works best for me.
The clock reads 7.14
